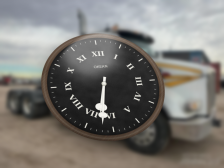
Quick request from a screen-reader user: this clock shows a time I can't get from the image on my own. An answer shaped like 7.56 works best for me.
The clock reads 6.32
